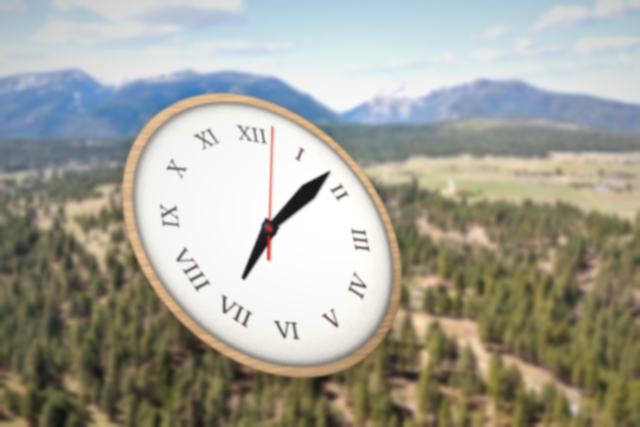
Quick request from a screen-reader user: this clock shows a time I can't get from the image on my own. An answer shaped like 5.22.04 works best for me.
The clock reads 7.08.02
